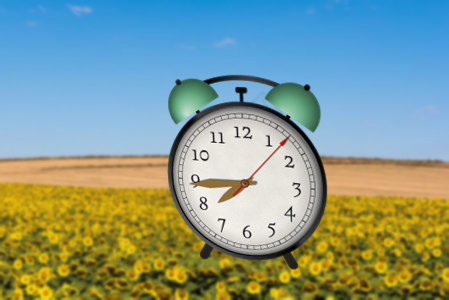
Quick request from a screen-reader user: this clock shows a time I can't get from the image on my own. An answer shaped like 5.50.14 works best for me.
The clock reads 7.44.07
